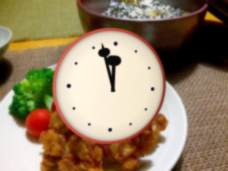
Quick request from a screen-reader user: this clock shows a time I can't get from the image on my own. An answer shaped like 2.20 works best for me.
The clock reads 11.57
